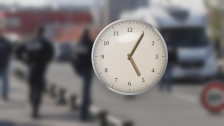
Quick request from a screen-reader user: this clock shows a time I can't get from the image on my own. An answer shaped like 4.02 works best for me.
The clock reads 5.05
